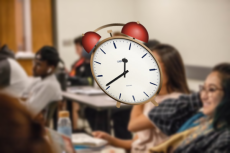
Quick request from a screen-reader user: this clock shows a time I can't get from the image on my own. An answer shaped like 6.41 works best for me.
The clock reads 12.41
